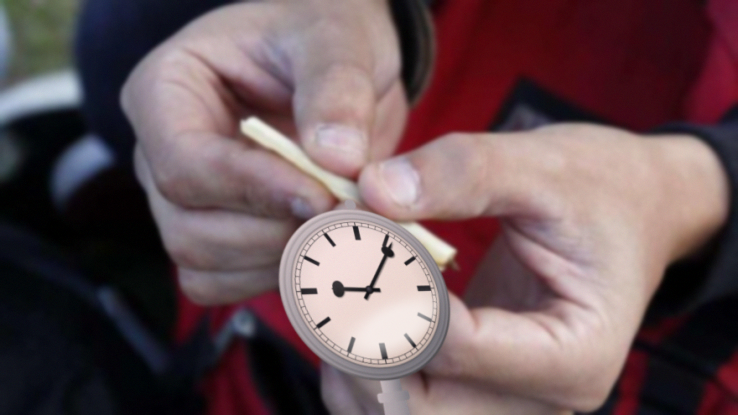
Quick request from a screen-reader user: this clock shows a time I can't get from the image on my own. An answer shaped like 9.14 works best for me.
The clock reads 9.06
